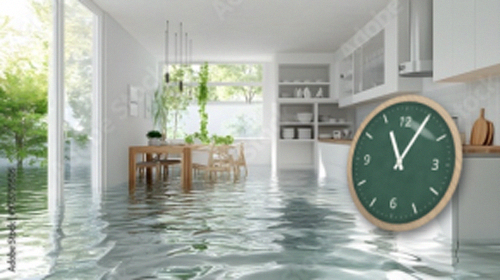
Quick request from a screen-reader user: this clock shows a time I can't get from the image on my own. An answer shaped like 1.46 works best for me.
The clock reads 11.05
